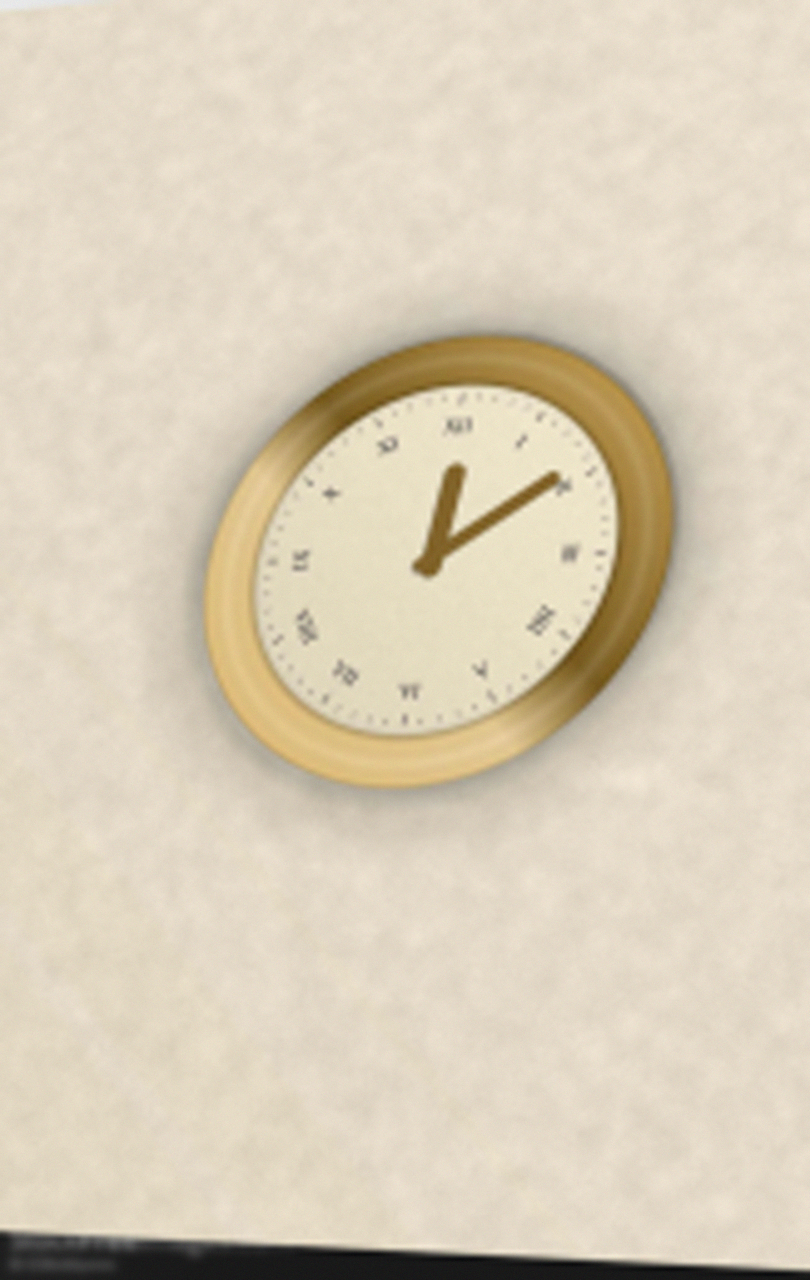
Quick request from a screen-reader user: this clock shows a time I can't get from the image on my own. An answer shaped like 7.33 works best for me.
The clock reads 12.09
